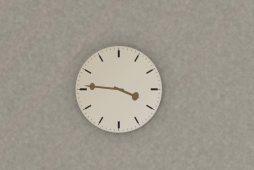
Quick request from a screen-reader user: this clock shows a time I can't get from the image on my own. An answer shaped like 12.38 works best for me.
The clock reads 3.46
